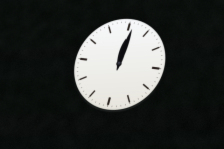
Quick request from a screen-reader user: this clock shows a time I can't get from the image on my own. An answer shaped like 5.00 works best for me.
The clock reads 12.01
